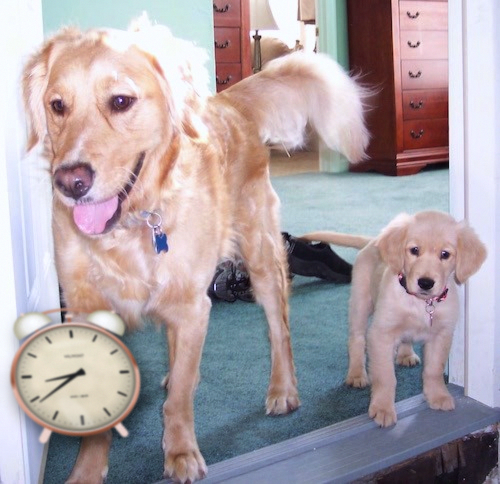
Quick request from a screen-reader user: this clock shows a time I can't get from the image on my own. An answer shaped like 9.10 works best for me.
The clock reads 8.39
